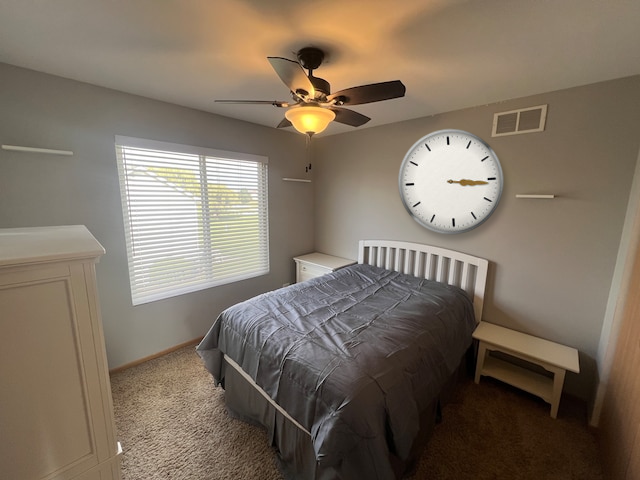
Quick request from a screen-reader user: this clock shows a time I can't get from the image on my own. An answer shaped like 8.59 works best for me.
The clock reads 3.16
